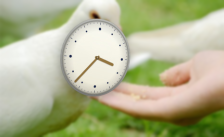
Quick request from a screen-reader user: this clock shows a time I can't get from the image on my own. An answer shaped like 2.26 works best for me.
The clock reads 3.37
